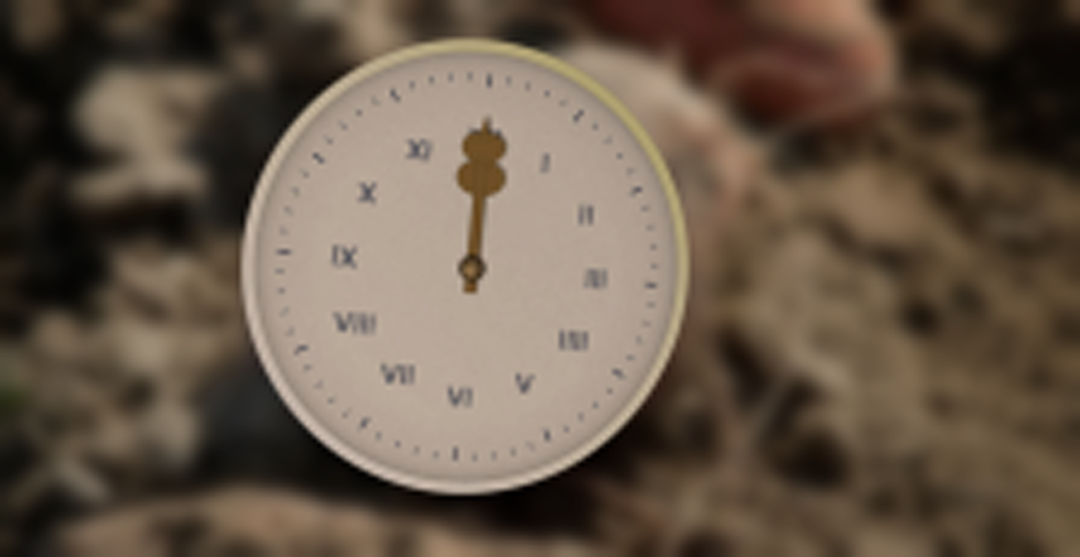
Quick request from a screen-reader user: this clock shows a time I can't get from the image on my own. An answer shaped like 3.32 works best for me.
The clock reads 12.00
